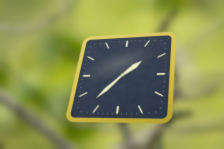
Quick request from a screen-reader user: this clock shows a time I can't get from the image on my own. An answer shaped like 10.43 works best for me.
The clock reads 1.37
